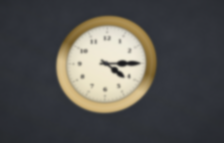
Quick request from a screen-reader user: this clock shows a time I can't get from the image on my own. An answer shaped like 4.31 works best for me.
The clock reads 4.15
